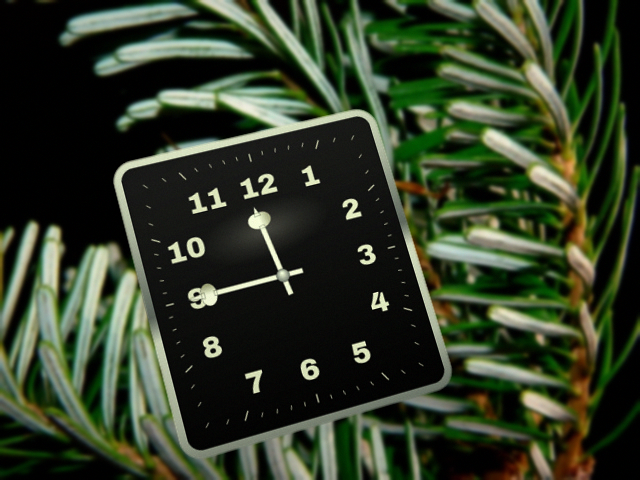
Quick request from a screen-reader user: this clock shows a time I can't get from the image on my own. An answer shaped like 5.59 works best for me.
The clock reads 11.45
